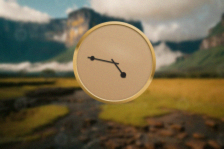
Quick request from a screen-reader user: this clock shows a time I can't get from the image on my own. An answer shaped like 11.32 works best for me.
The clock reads 4.47
